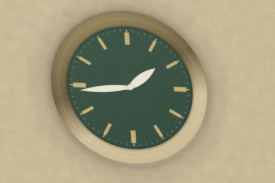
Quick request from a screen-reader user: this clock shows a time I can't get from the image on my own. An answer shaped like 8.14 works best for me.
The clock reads 1.44
